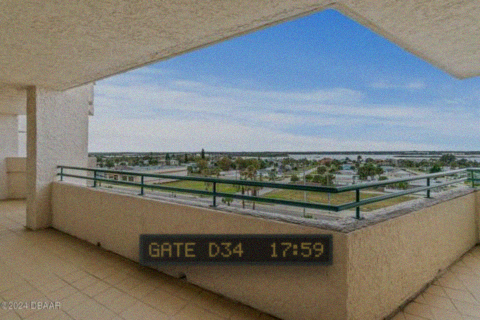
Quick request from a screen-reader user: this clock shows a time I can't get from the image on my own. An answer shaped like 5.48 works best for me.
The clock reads 17.59
